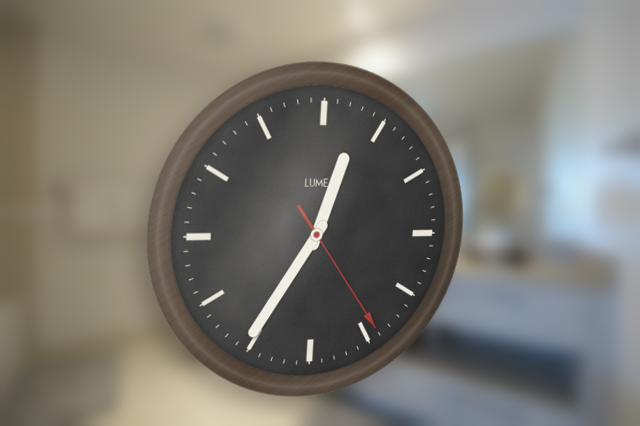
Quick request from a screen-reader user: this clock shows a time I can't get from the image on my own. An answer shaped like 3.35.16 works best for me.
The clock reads 12.35.24
